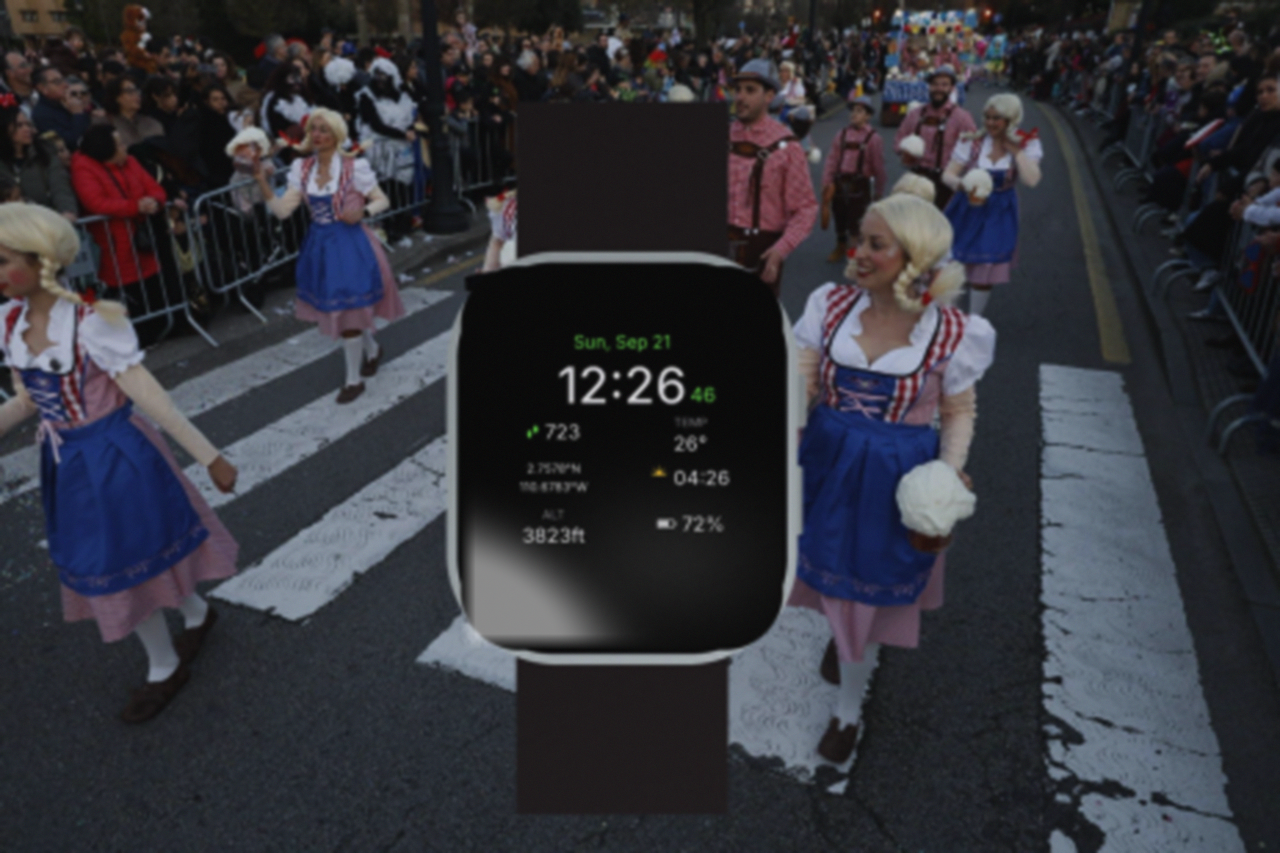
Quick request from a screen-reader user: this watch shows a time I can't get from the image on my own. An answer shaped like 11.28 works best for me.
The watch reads 12.26
